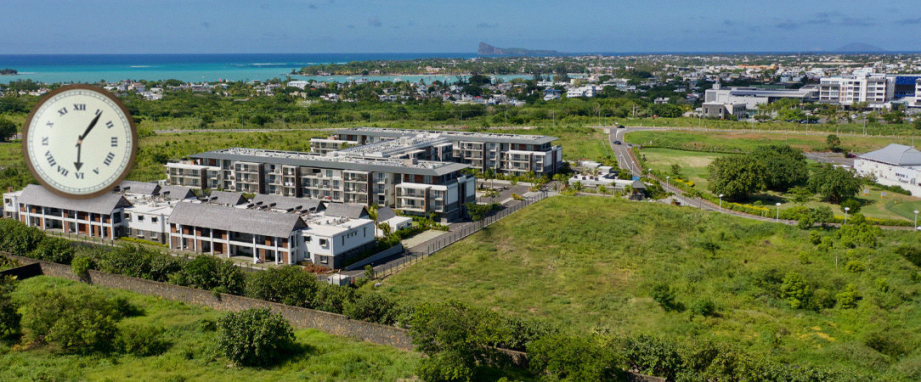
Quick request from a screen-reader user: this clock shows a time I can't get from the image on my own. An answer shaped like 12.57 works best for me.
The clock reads 6.06
